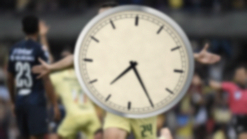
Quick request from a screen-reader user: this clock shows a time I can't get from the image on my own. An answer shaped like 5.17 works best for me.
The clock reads 7.25
